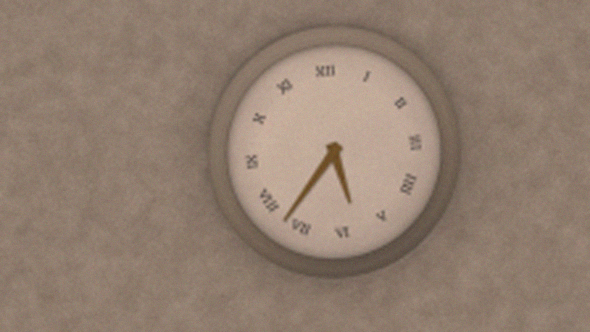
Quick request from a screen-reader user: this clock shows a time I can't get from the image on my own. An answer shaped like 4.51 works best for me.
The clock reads 5.37
